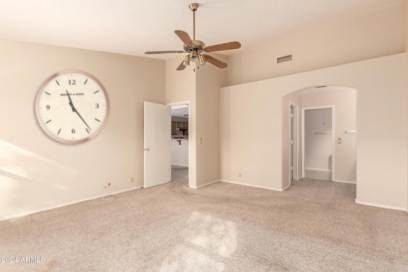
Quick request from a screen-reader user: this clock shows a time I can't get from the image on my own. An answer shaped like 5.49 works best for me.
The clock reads 11.24
